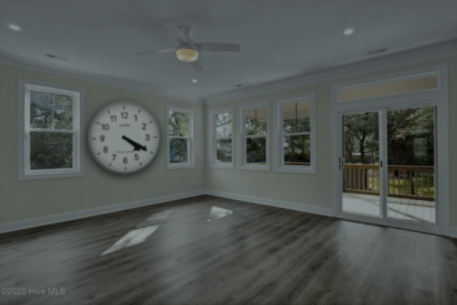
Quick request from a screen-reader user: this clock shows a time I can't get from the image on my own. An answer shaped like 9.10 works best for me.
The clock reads 4.20
